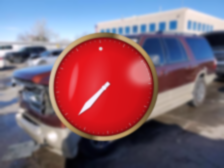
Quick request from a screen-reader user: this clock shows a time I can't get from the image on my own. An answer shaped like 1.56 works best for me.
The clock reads 7.38
